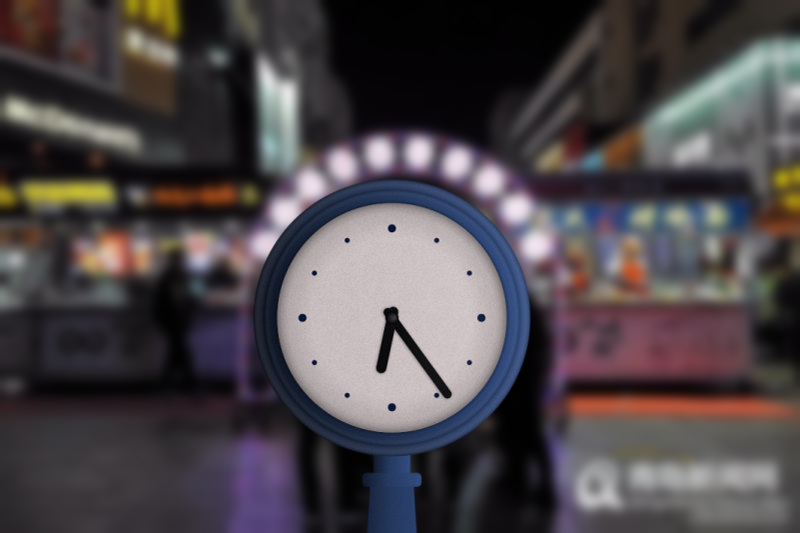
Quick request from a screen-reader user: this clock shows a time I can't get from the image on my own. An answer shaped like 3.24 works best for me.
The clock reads 6.24
